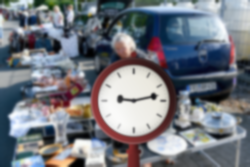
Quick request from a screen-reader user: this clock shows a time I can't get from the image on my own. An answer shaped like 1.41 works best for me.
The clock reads 9.13
